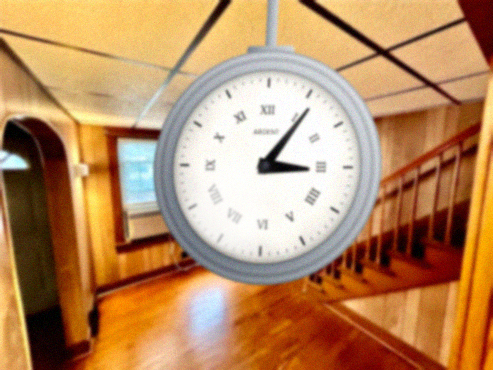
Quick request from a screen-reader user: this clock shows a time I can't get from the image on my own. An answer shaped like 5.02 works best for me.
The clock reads 3.06
